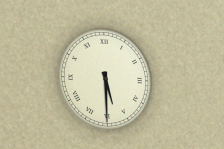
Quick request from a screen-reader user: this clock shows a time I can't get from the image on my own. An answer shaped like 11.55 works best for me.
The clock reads 5.30
